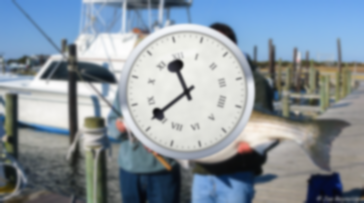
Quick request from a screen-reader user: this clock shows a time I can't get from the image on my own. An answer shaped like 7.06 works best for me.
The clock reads 11.41
